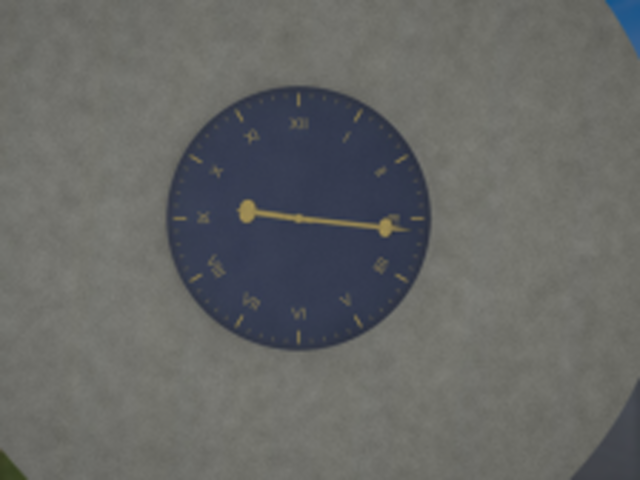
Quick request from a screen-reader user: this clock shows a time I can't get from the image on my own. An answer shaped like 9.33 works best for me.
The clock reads 9.16
